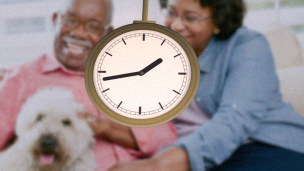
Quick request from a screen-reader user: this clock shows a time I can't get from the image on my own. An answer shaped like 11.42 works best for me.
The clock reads 1.43
